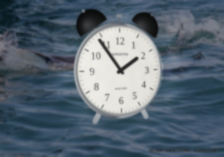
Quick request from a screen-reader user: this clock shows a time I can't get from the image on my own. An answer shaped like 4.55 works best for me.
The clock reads 1.54
